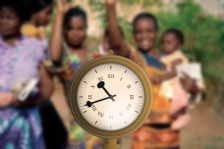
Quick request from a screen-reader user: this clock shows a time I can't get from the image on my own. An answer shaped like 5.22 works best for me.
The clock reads 10.42
